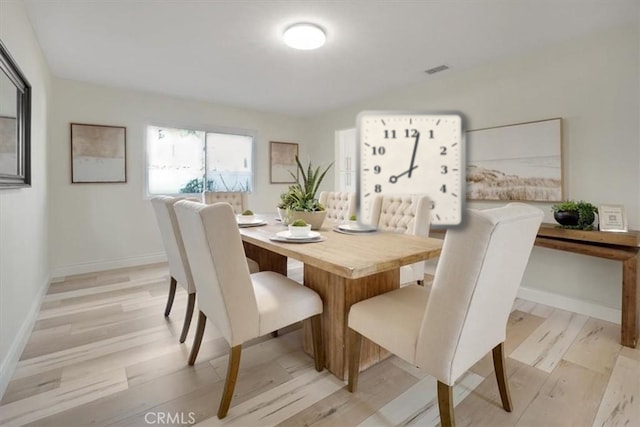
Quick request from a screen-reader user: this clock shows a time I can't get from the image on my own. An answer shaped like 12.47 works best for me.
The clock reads 8.02
